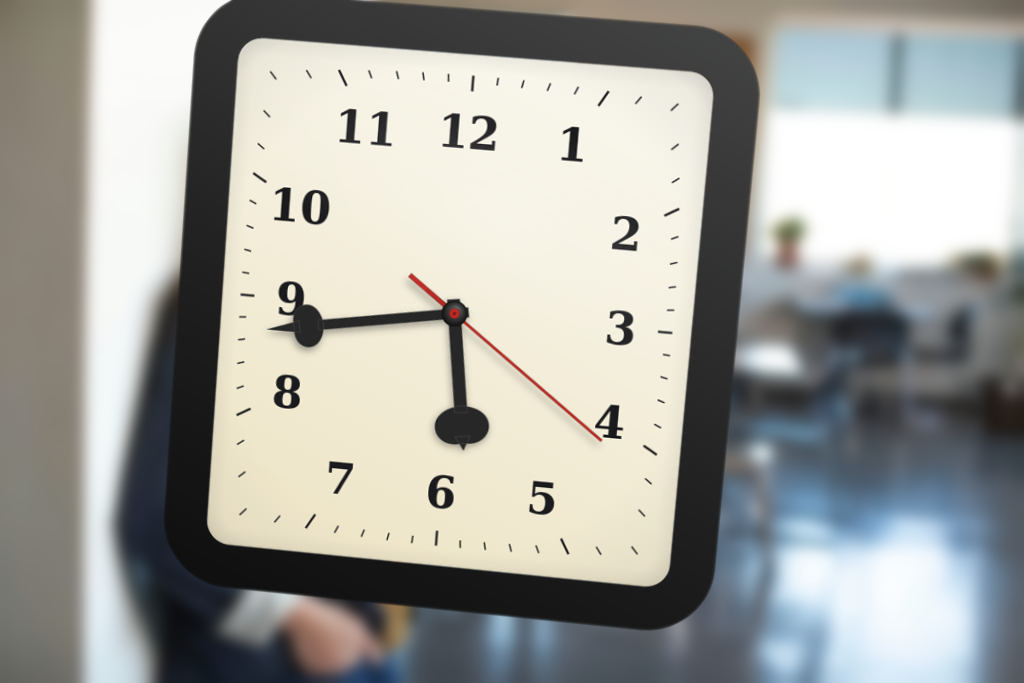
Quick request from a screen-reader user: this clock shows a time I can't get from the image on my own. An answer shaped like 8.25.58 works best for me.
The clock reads 5.43.21
